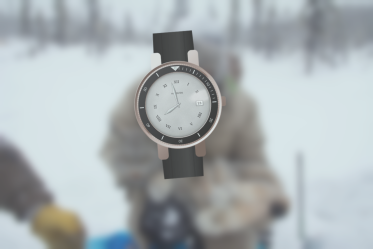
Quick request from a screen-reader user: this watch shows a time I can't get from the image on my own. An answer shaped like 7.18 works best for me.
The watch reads 7.58
